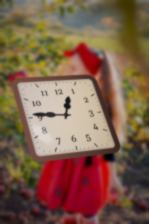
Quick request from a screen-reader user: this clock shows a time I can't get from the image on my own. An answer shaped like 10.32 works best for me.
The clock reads 12.46
